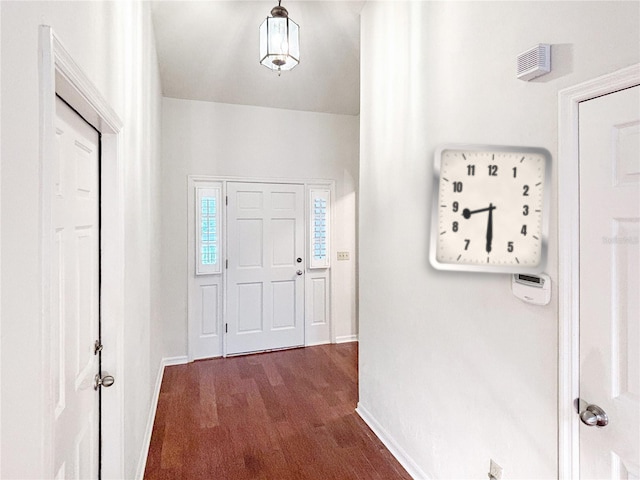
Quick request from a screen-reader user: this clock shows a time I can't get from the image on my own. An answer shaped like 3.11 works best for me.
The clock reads 8.30
